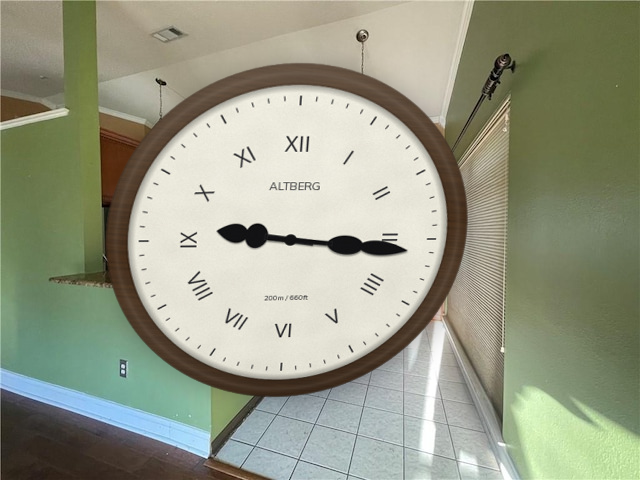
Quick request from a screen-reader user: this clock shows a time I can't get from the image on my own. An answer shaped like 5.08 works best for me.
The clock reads 9.16
